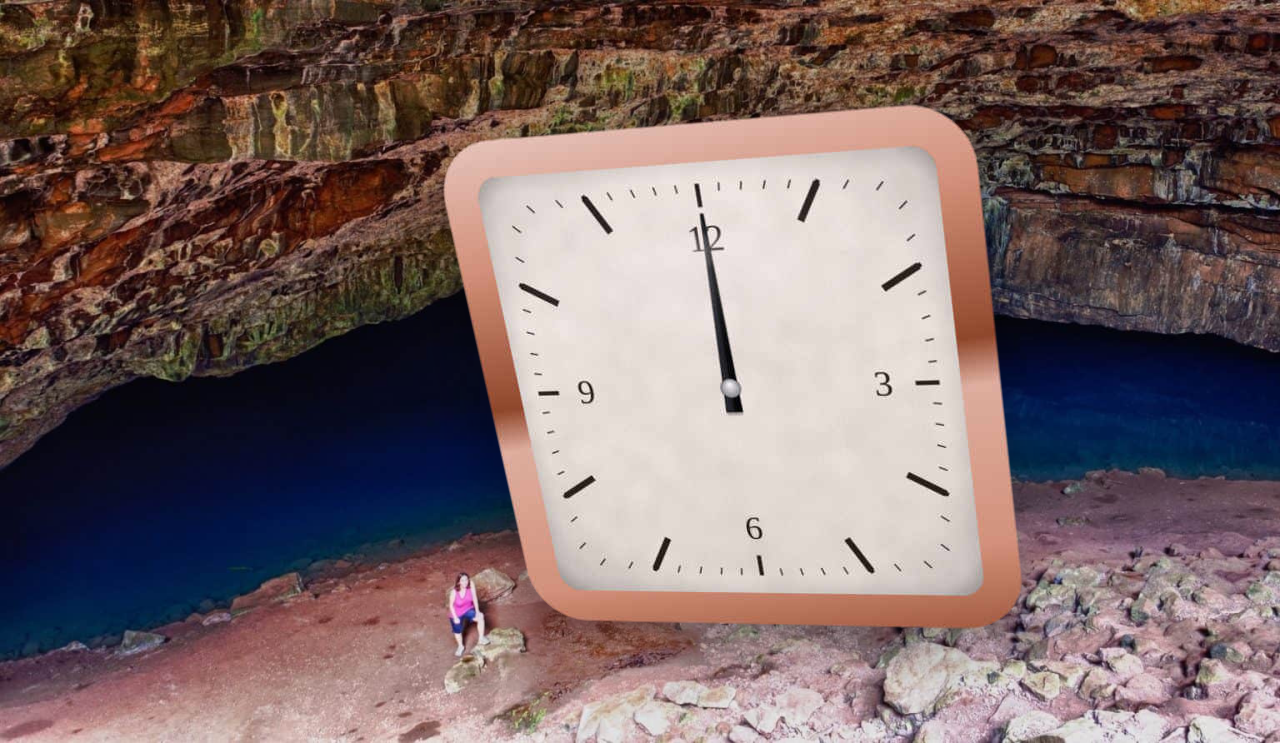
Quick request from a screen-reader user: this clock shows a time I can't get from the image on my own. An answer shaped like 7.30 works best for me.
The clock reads 12.00
